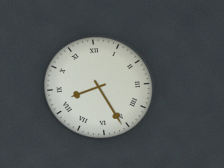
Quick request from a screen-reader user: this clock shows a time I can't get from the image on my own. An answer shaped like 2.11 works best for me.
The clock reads 8.26
